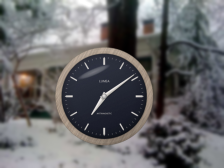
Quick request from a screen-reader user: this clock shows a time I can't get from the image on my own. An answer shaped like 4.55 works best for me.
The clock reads 7.09
